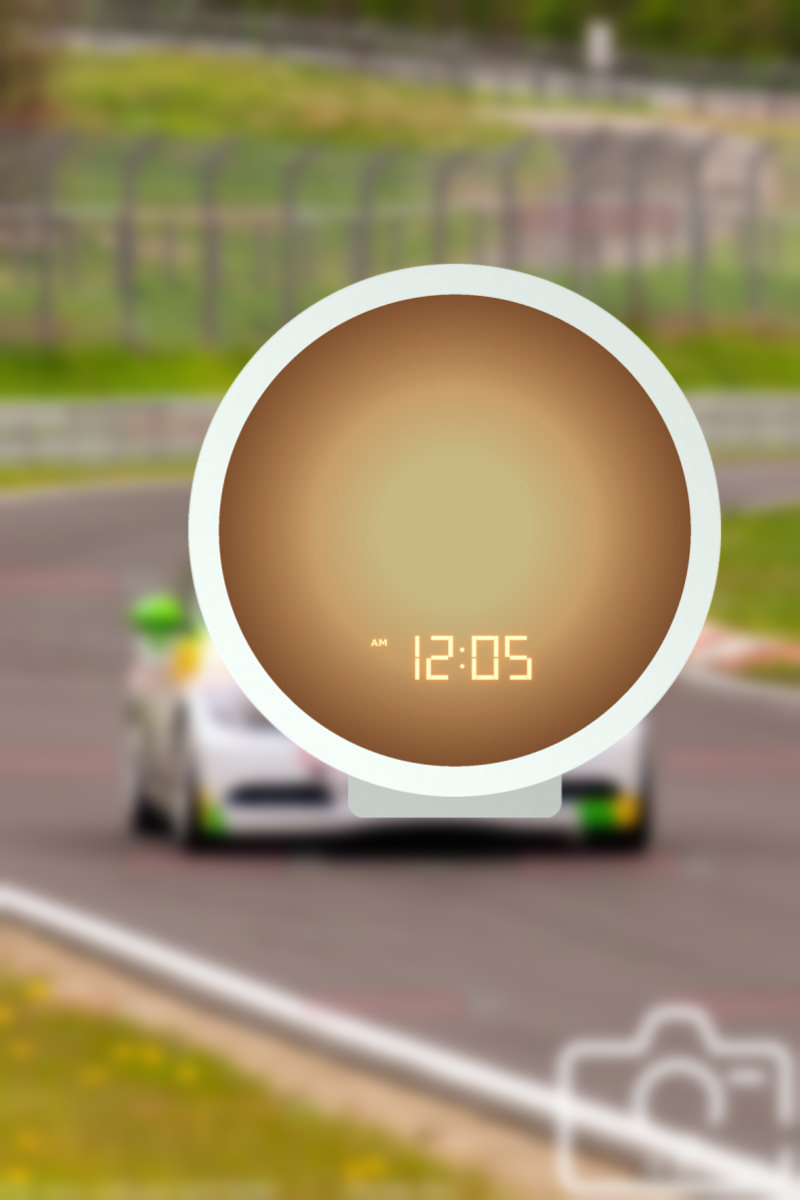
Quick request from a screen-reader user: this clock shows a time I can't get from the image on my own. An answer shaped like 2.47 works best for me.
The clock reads 12.05
